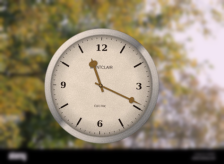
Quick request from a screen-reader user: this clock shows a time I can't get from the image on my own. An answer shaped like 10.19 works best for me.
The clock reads 11.19
